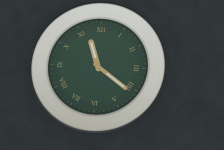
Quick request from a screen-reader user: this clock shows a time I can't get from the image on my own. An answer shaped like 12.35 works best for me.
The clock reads 11.21
